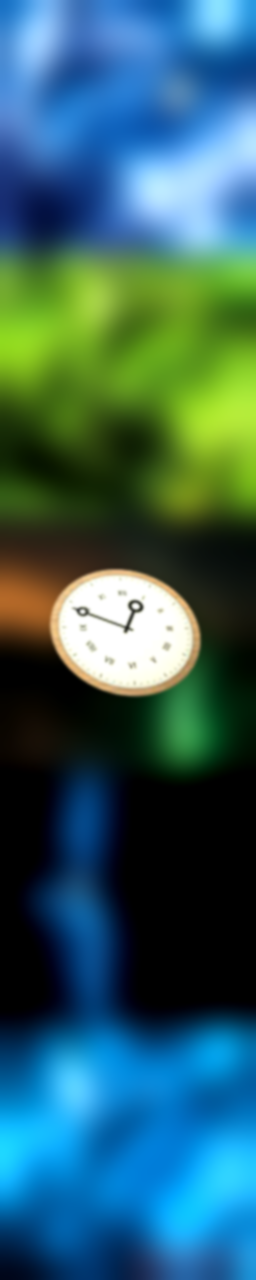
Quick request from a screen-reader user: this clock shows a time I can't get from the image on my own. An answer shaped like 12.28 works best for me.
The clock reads 12.49
